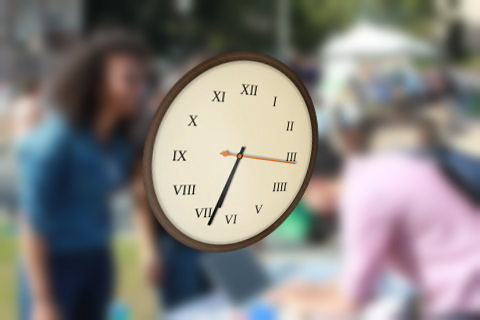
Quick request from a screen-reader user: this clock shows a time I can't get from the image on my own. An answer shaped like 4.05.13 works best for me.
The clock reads 6.33.16
